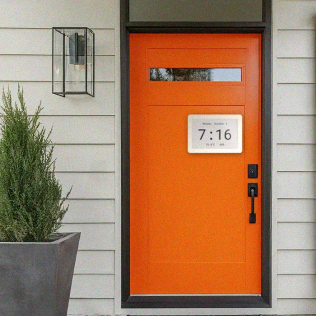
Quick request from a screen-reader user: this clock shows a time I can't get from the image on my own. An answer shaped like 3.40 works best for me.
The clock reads 7.16
